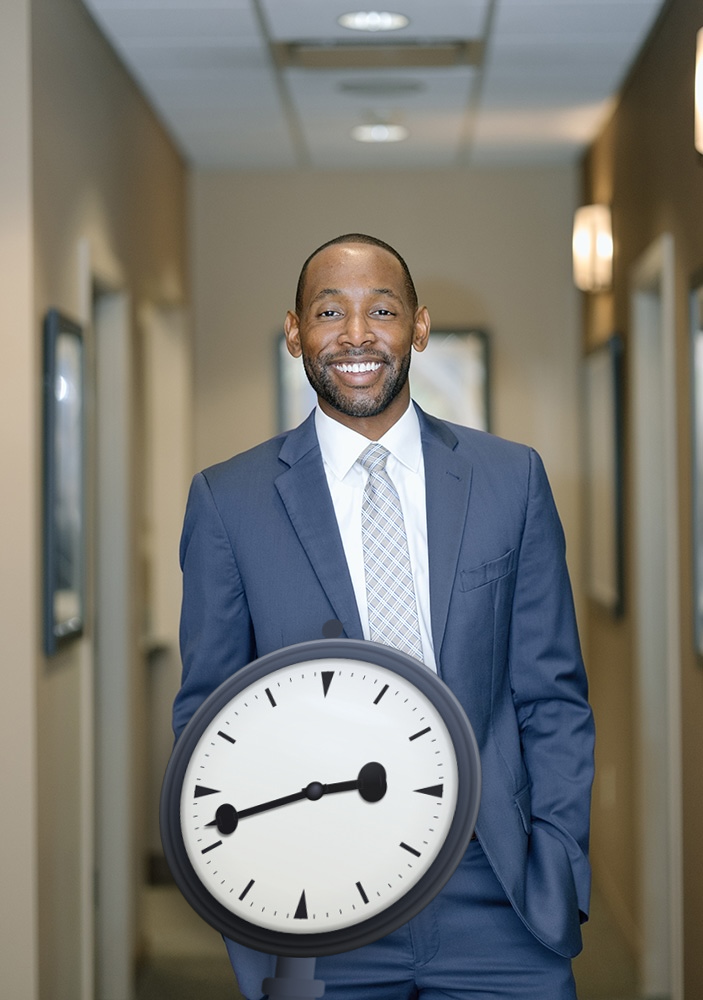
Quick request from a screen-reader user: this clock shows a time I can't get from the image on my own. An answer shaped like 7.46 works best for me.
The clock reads 2.42
